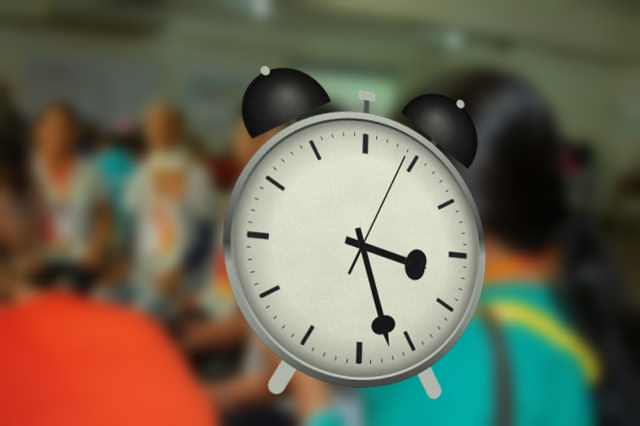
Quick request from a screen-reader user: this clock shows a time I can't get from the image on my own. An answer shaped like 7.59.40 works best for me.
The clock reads 3.27.04
